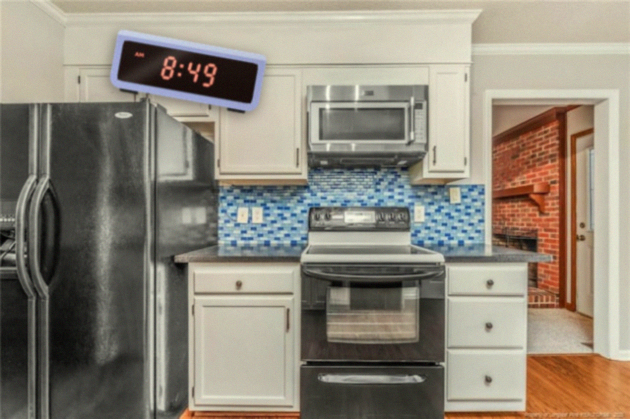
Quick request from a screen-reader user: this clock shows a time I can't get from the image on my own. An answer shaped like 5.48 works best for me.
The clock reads 8.49
